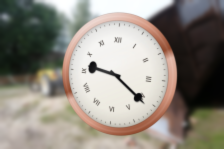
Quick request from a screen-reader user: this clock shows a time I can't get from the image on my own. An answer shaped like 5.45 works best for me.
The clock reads 9.21
